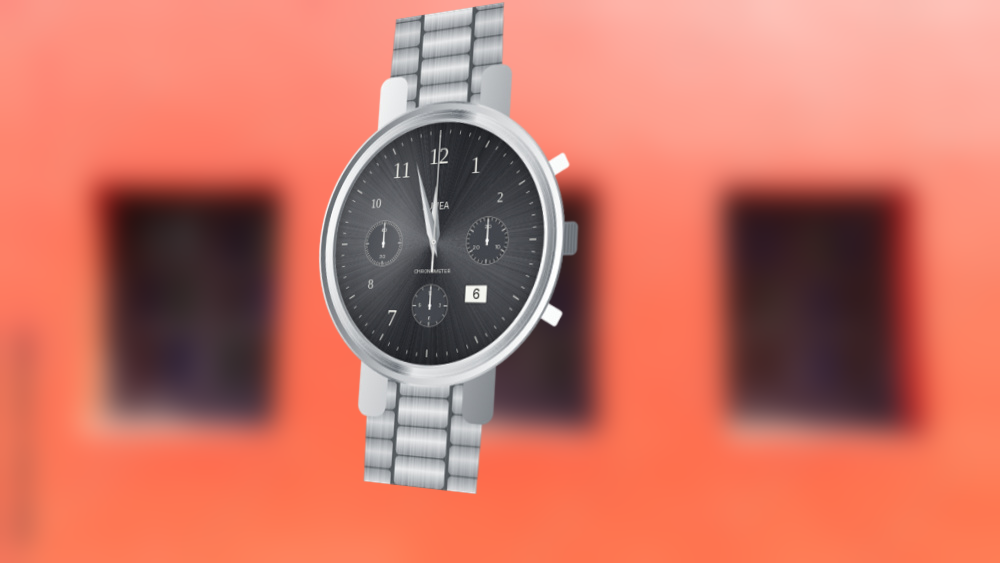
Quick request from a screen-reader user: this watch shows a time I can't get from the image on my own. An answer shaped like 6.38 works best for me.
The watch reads 11.57
